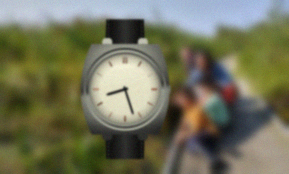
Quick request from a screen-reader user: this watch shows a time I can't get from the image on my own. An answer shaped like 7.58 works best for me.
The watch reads 8.27
